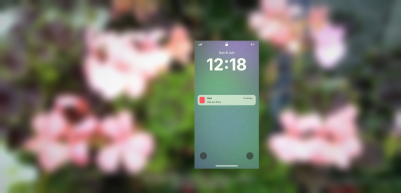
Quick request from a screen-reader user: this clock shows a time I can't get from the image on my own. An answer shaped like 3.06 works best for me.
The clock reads 12.18
